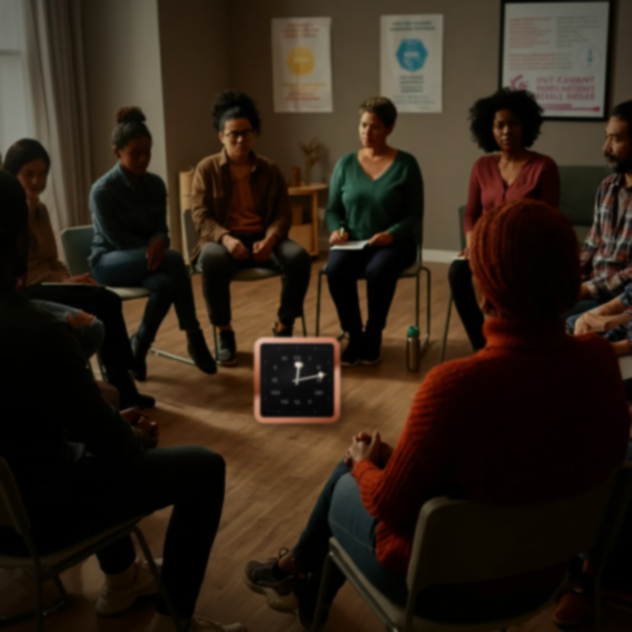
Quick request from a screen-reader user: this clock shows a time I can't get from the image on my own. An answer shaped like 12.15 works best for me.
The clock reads 12.13
